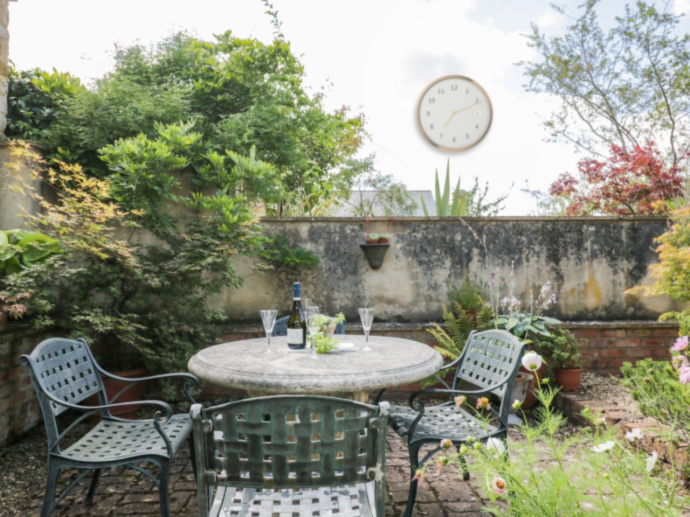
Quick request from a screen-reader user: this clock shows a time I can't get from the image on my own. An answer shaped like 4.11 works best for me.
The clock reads 7.11
